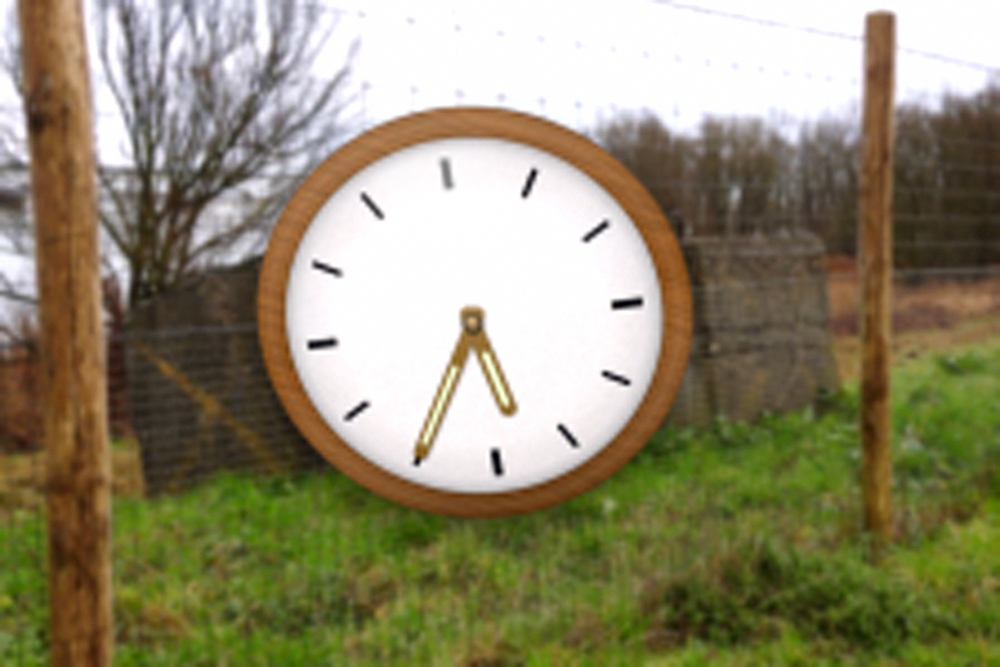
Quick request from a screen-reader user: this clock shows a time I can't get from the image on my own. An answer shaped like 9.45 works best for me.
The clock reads 5.35
